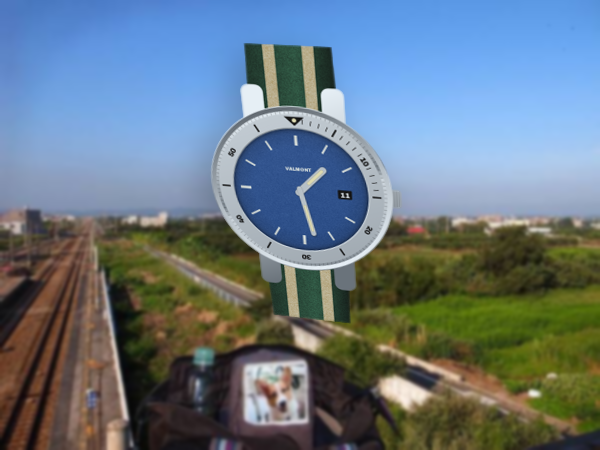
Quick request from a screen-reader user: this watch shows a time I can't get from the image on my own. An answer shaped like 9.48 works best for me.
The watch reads 1.28
